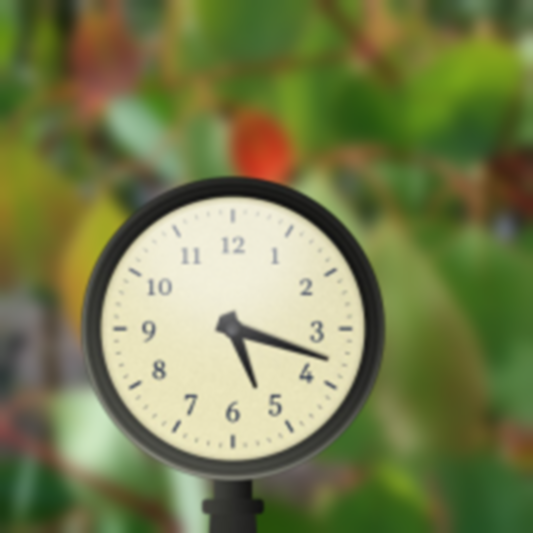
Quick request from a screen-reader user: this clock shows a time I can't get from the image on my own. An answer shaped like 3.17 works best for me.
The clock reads 5.18
